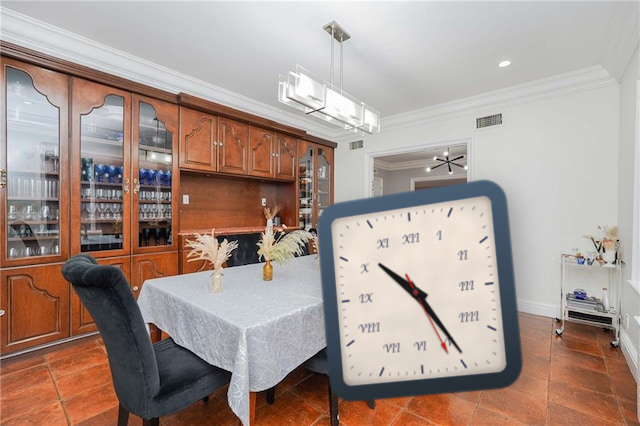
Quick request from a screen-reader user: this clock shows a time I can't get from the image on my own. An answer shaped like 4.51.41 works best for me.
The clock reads 10.24.26
